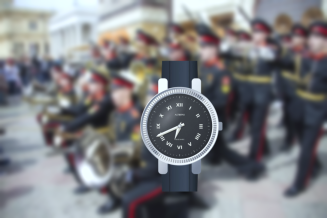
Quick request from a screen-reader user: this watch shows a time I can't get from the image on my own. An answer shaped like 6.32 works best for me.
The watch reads 6.41
